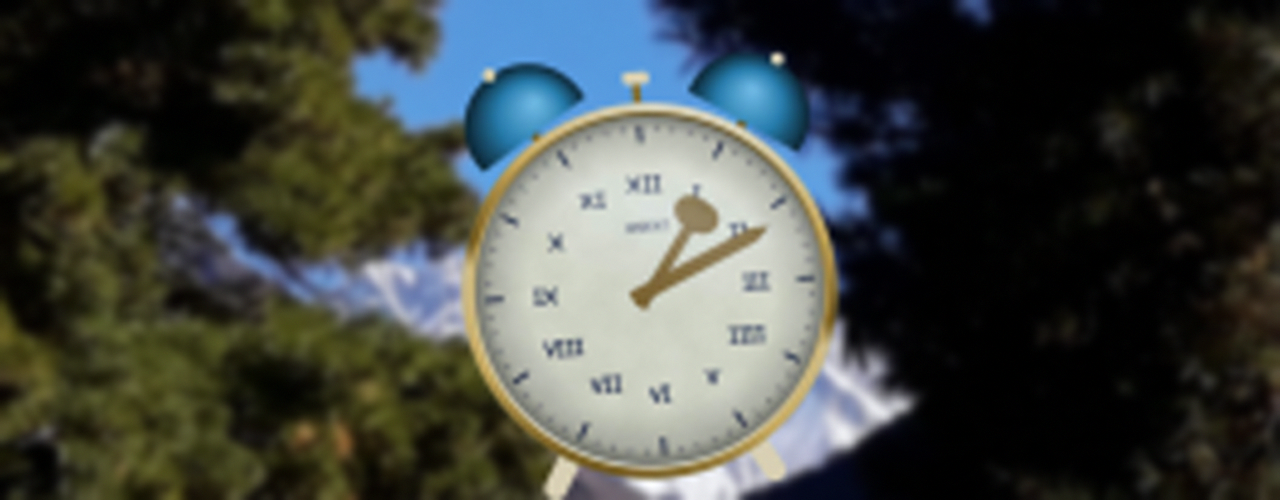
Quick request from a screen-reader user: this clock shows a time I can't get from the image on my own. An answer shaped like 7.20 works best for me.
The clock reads 1.11
